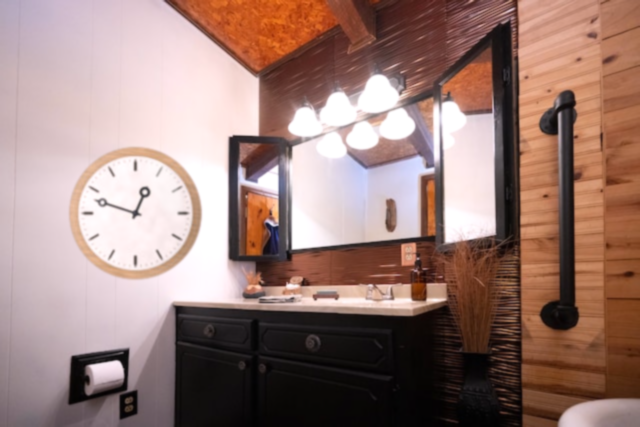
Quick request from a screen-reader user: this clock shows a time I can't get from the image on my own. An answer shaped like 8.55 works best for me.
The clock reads 12.48
